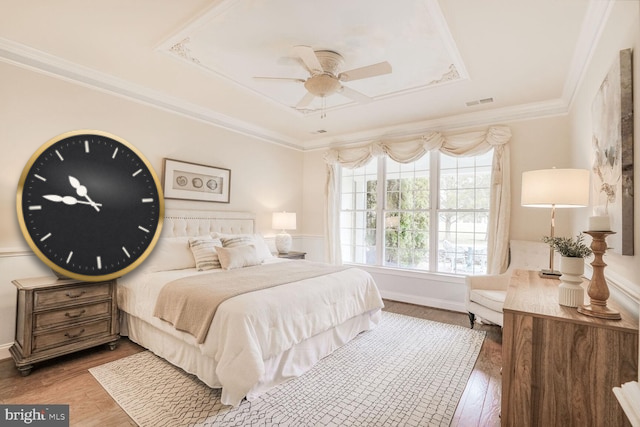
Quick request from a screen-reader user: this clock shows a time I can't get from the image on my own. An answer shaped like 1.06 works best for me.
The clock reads 10.47
